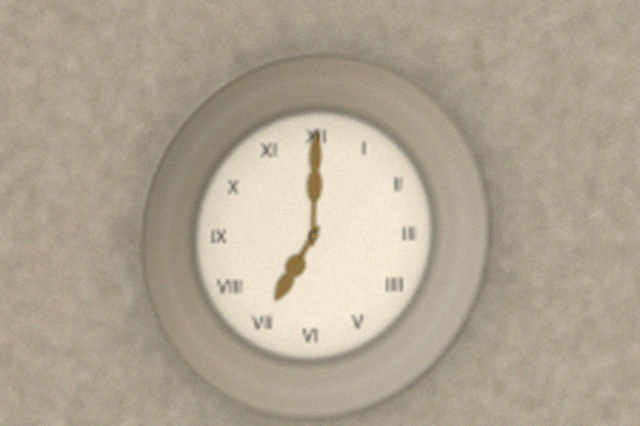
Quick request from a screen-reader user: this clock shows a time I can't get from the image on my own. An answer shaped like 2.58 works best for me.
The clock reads 7.00
